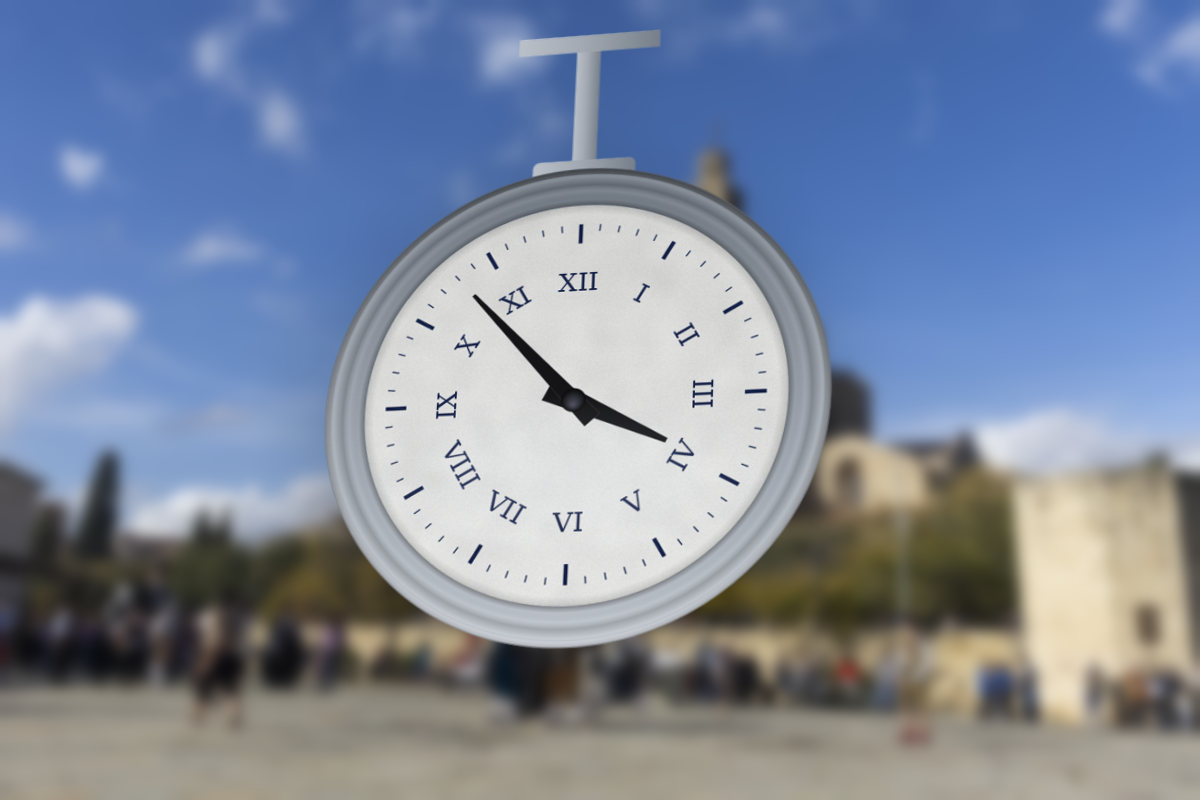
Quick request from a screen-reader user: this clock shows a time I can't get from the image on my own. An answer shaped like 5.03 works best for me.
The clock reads 3.53
